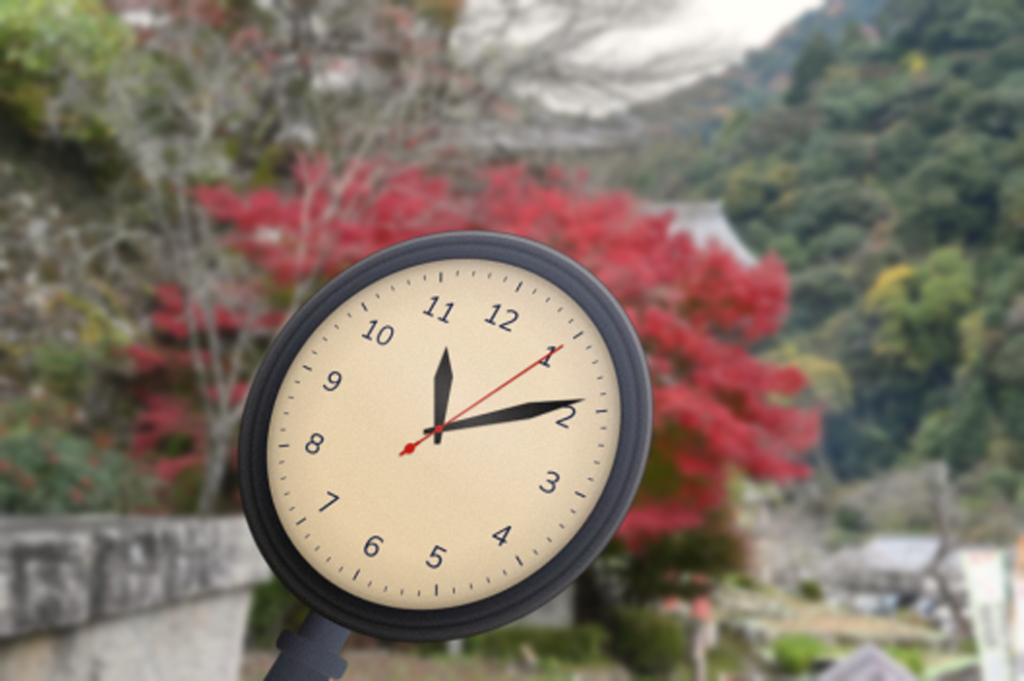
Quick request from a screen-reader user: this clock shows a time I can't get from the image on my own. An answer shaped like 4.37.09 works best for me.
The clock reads 11.09.05
